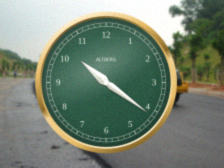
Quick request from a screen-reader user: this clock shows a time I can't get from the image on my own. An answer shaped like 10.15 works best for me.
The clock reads 10.21
